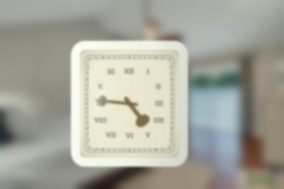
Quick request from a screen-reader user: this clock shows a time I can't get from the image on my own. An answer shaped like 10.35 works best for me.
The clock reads 4.46
